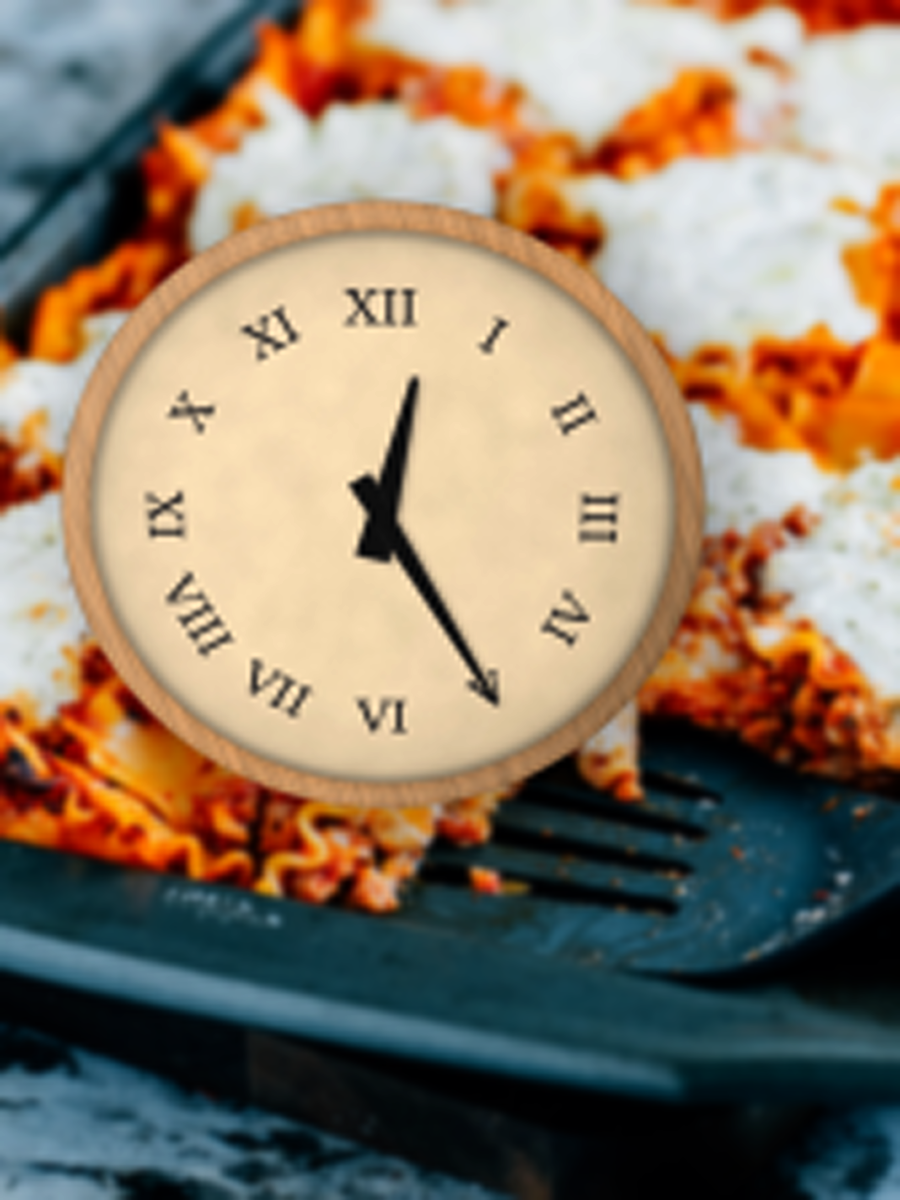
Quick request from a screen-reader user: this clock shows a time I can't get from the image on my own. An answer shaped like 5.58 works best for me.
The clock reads 12.25
